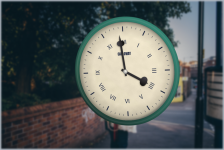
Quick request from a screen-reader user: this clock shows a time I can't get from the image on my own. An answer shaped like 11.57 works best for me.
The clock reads 3.59
